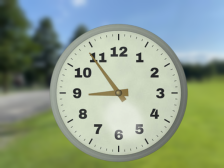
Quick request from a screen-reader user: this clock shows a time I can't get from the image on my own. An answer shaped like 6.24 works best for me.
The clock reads 8.54
